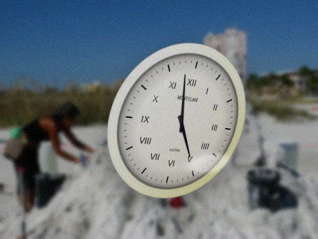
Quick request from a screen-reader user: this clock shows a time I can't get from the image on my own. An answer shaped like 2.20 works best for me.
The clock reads 4.58
